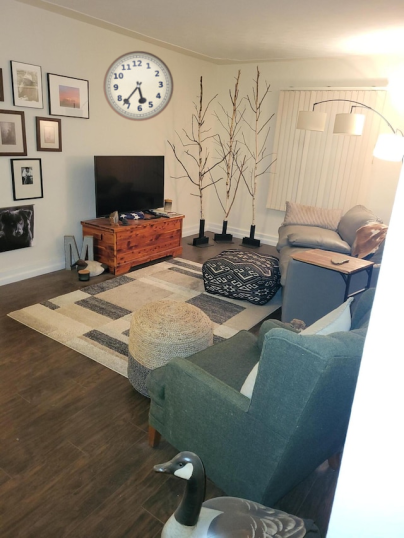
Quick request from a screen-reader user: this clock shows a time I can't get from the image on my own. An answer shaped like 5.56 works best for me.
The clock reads 5.37
